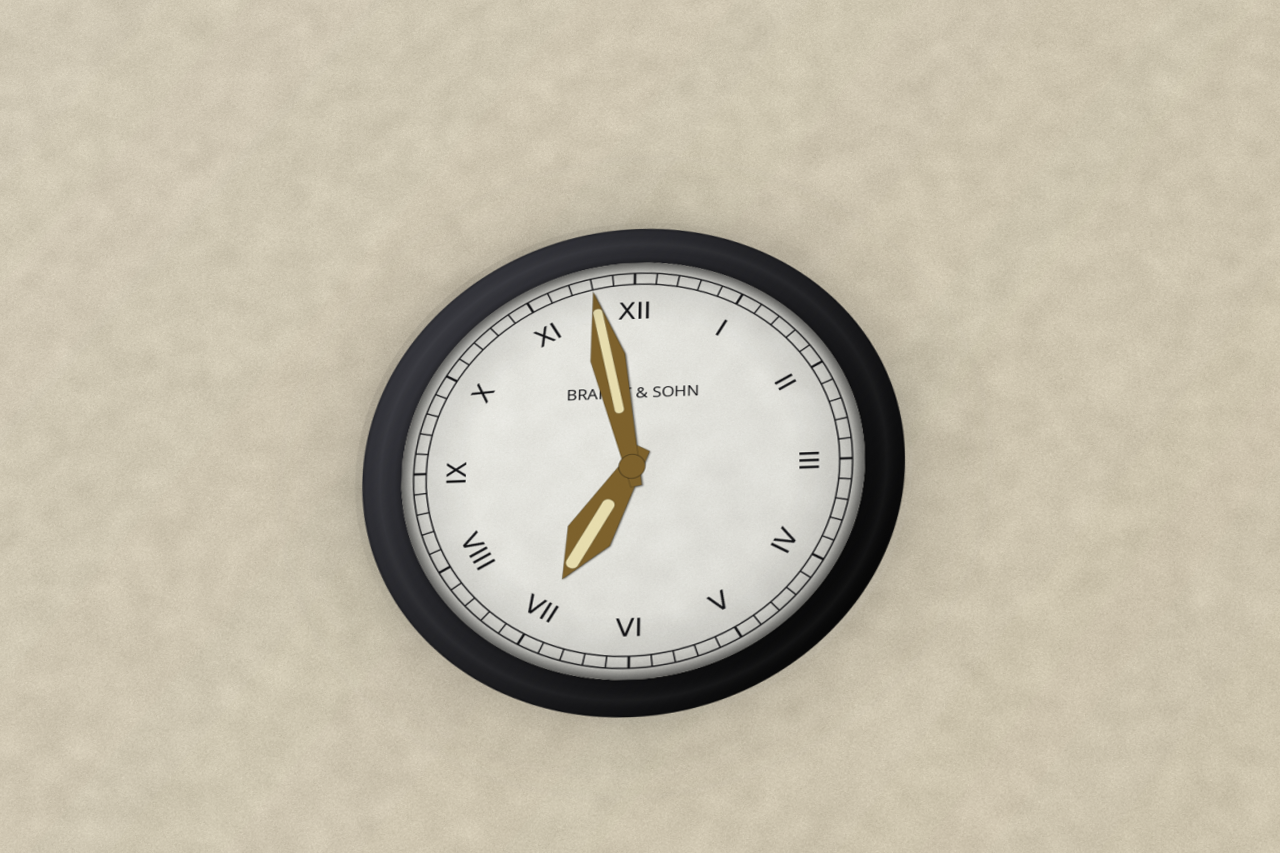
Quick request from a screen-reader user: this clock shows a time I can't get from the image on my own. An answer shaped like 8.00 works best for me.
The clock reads 6.58
